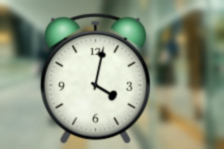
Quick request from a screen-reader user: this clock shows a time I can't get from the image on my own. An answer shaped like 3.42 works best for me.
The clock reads 4.02
